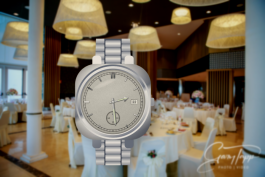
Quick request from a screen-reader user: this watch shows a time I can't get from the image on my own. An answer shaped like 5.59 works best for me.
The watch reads 2.29
